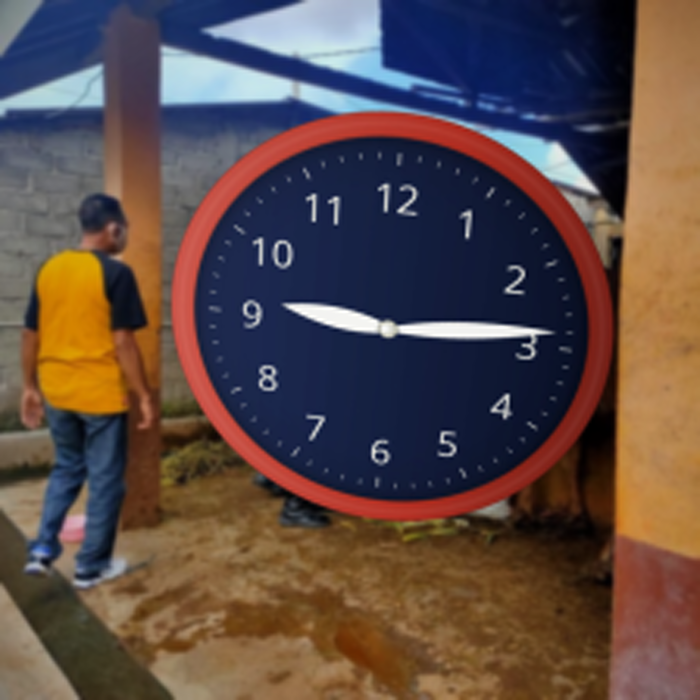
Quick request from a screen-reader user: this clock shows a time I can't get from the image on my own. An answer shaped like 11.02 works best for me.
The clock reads 9.14
